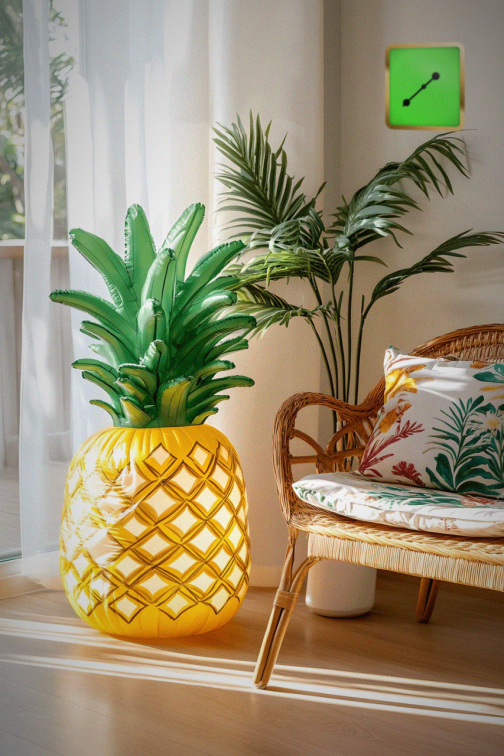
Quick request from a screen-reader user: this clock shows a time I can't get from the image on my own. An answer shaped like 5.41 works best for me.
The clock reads 1.38
